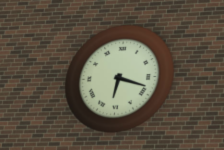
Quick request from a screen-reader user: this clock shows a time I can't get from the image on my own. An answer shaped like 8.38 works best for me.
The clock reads 6.18
